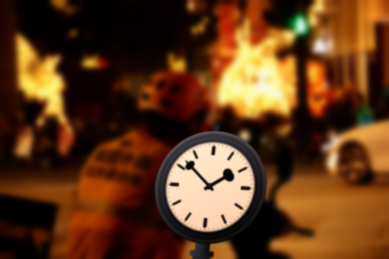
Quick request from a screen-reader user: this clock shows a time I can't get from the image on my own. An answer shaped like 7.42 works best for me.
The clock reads 1.52
